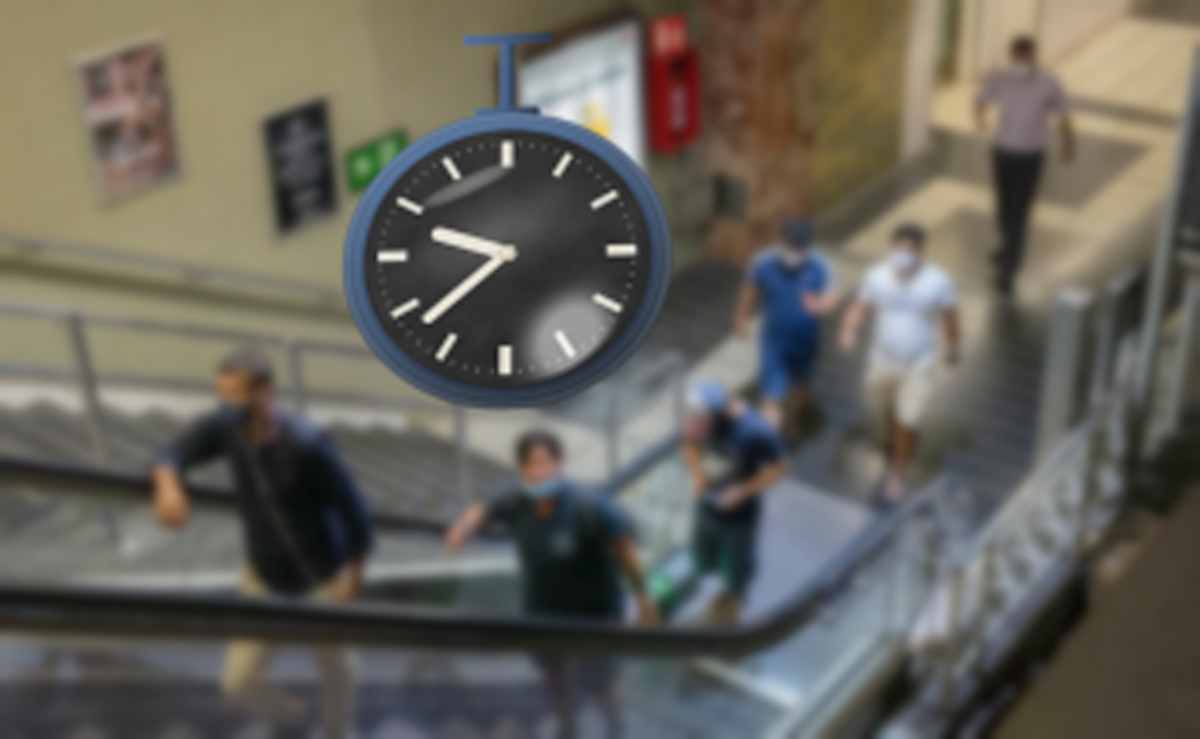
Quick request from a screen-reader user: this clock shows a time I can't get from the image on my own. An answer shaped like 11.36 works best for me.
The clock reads 9.38
